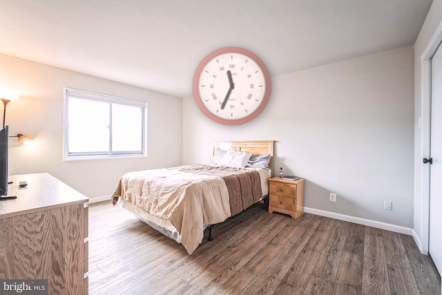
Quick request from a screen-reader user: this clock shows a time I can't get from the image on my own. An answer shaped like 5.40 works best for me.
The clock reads 11.34
